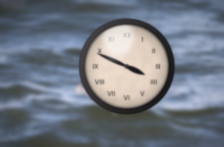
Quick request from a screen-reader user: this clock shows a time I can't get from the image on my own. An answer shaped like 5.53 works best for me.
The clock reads 3.49
